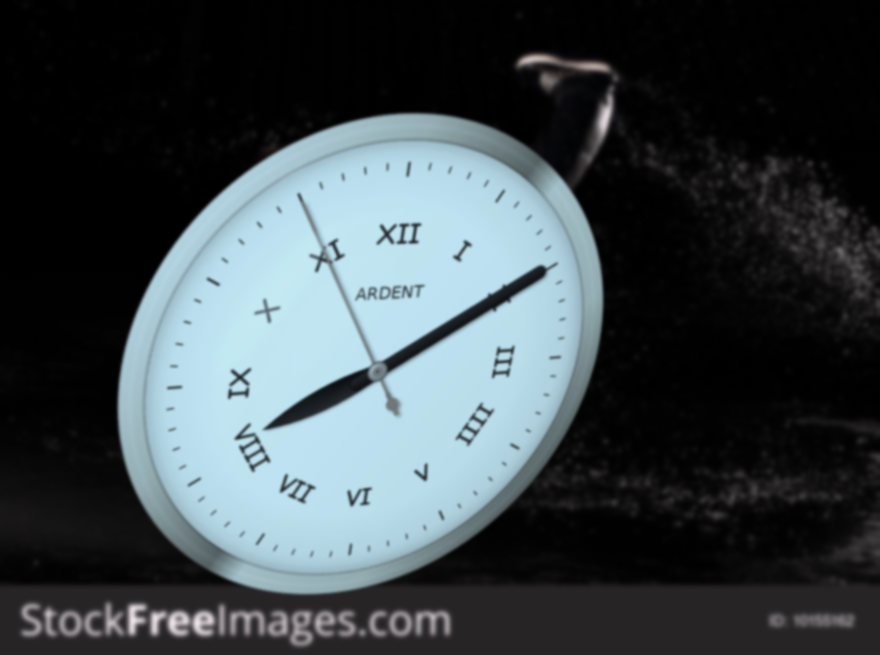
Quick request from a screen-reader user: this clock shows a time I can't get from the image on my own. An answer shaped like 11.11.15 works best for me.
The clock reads 8.09.55
